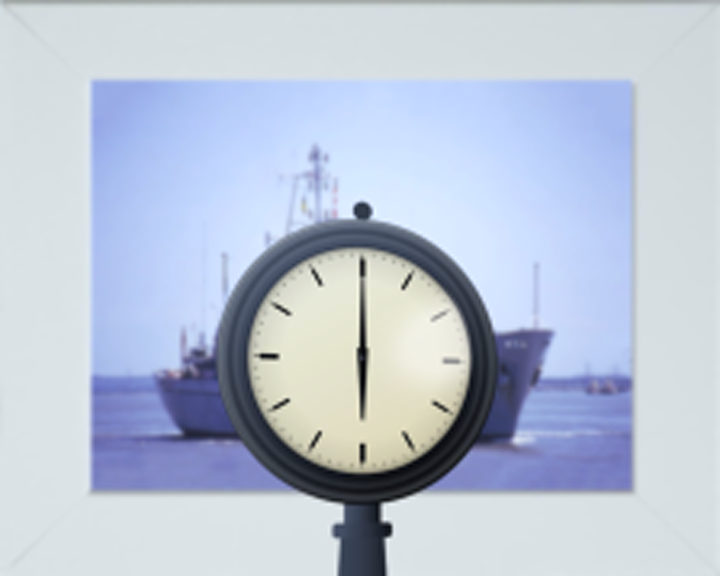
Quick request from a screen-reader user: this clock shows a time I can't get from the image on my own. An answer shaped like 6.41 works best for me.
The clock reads 6.00
